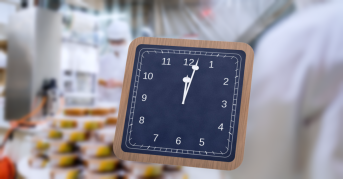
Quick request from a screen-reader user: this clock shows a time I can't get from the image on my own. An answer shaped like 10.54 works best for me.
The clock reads 12.02
